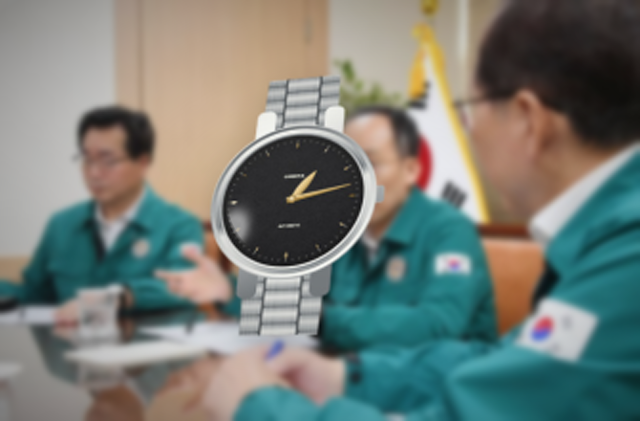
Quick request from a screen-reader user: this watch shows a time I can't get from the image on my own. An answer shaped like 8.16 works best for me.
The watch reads 1.13
